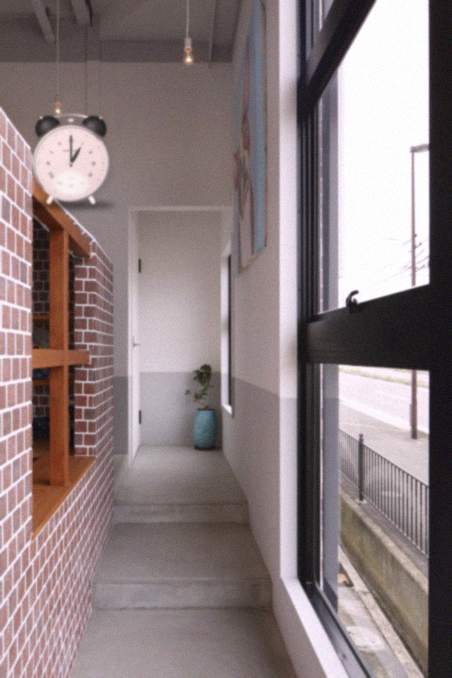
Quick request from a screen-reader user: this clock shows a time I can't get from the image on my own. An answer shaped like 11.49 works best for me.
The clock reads 1.00
